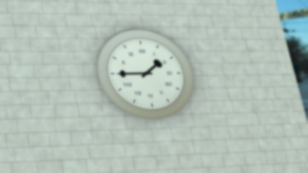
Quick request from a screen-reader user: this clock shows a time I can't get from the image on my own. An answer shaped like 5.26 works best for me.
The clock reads 1.45
